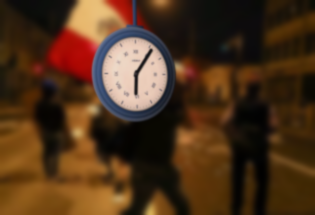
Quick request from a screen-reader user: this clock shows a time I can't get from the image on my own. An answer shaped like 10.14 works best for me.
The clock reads 6.06
